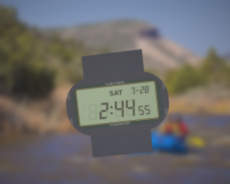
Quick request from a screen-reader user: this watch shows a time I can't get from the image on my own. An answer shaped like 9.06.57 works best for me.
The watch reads 2.44.55
